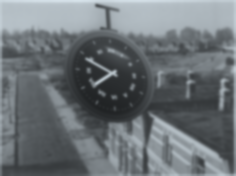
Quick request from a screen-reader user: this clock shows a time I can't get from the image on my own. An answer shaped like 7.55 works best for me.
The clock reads 7.49
